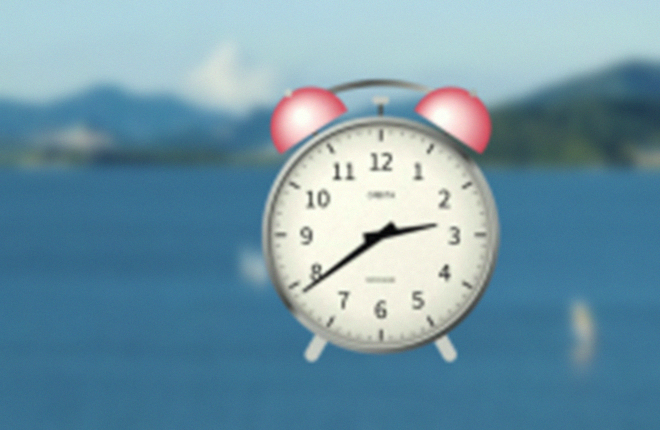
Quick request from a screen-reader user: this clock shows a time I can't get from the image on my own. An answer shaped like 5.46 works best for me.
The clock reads 2.39
